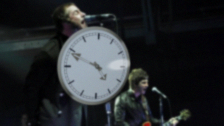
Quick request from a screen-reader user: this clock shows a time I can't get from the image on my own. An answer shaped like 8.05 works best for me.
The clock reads 4.49
